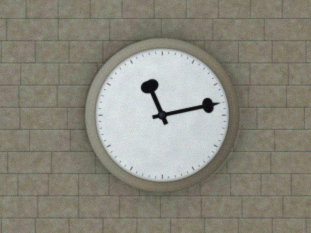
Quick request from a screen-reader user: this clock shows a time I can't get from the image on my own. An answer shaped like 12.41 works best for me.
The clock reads 11.13
